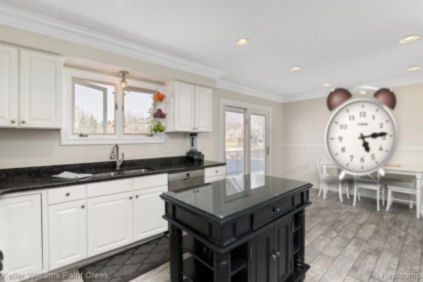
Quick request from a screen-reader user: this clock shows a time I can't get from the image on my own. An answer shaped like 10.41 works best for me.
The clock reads 5.14
